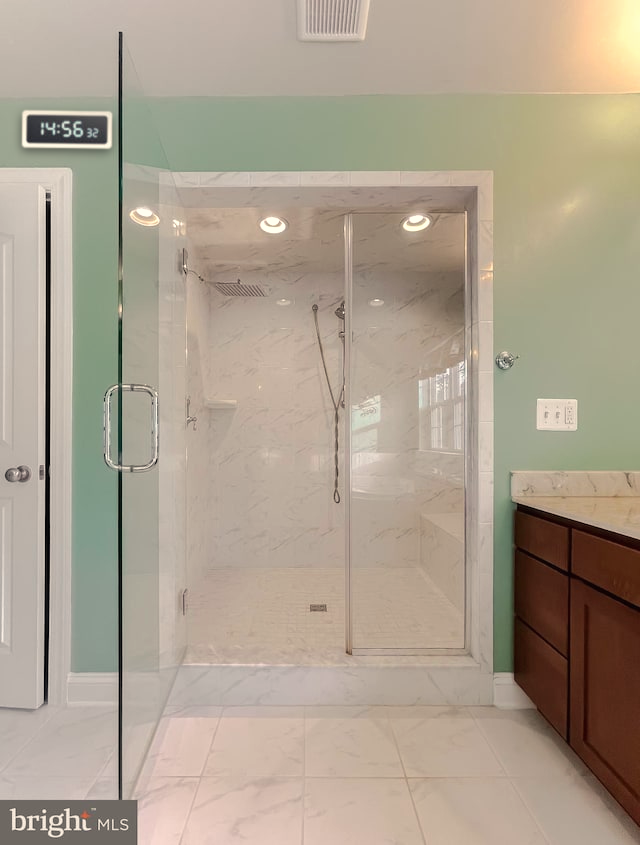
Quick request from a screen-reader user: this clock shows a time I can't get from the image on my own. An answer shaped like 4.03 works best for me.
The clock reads 14.56
